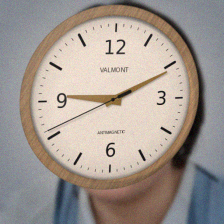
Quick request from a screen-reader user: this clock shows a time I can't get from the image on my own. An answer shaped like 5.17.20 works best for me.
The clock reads 9.10.41
